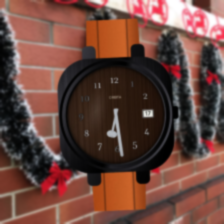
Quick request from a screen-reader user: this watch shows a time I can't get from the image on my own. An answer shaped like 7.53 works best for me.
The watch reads 6.29
